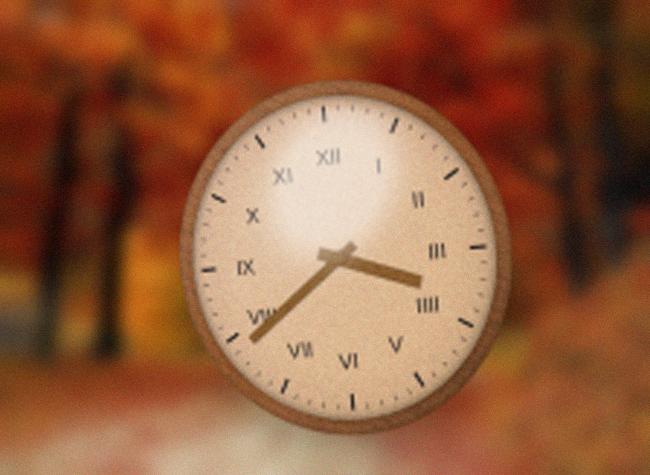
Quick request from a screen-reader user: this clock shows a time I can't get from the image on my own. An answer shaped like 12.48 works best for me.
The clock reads 3.39
